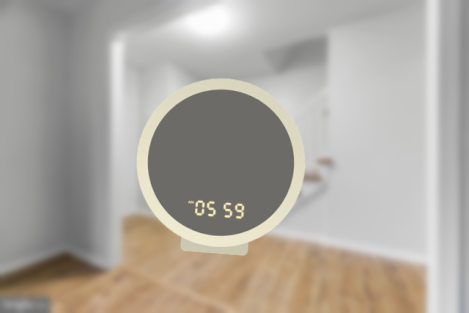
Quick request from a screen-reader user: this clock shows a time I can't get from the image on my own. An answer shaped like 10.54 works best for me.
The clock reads 5.59
